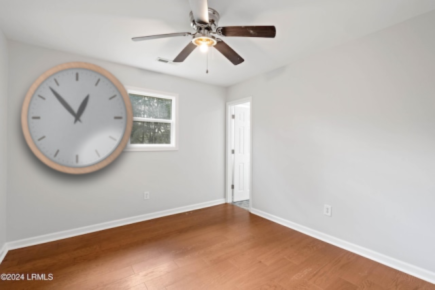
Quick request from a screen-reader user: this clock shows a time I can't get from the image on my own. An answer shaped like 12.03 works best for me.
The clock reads 12.53
